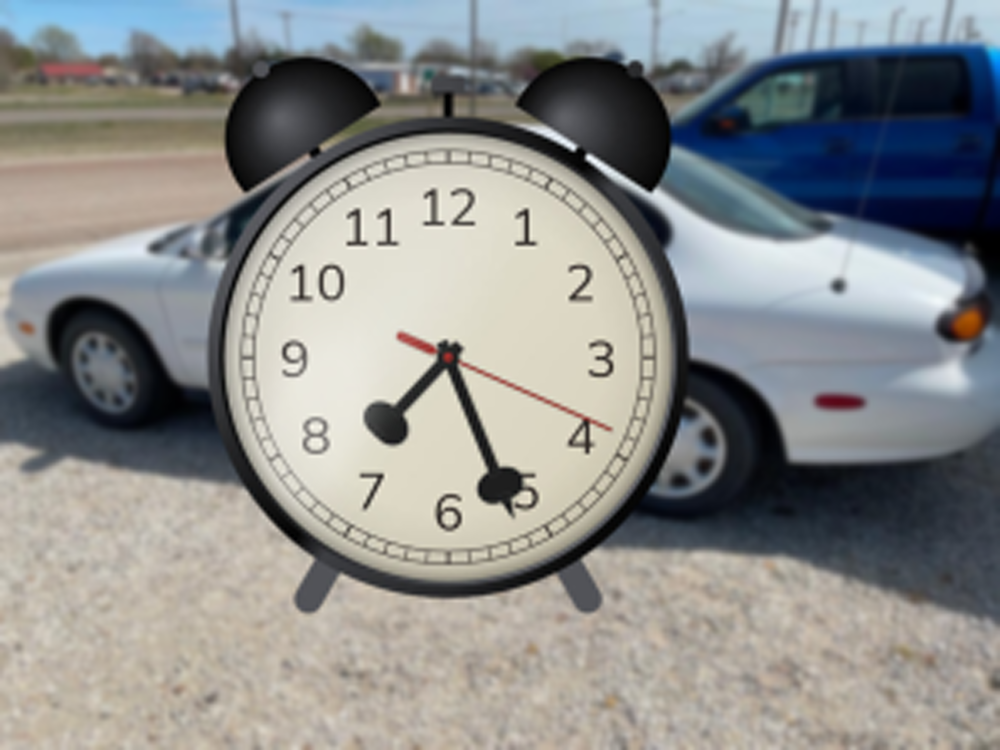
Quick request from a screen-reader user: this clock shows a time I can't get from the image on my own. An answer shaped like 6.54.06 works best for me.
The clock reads 7.26.19
